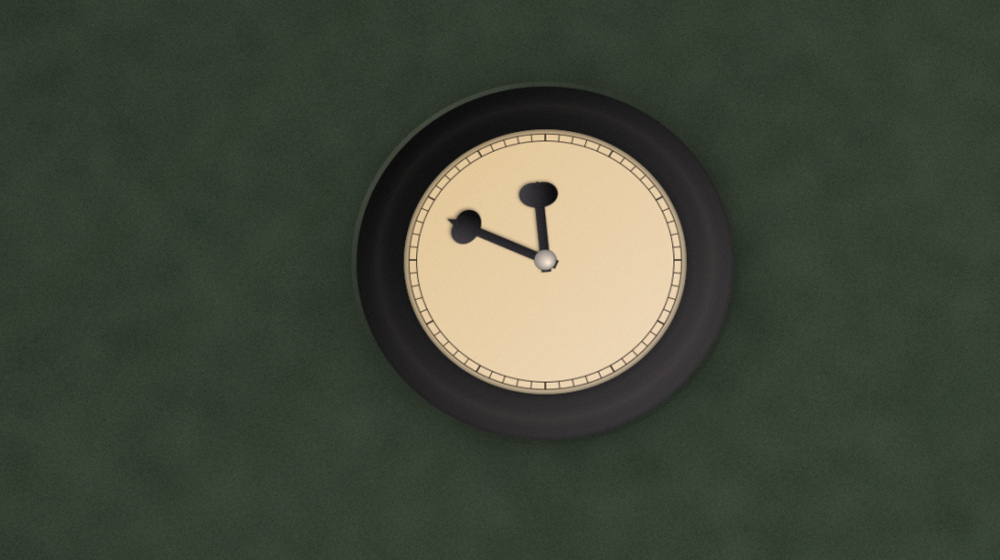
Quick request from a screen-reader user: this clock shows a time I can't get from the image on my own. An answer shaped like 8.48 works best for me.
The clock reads 11.49
